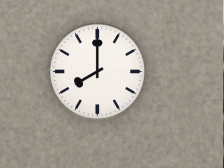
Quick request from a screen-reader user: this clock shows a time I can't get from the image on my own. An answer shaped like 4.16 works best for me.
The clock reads 8.00
